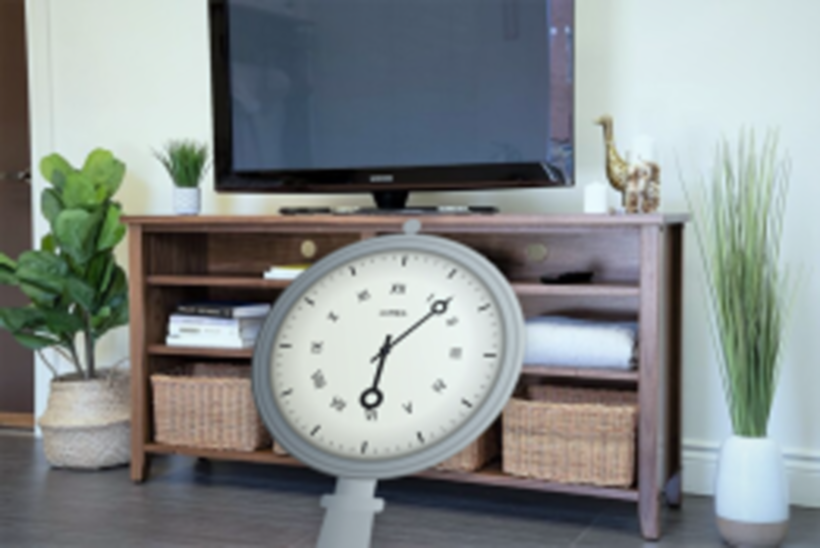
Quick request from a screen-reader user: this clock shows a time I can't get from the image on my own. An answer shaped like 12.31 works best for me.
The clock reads 6.07
